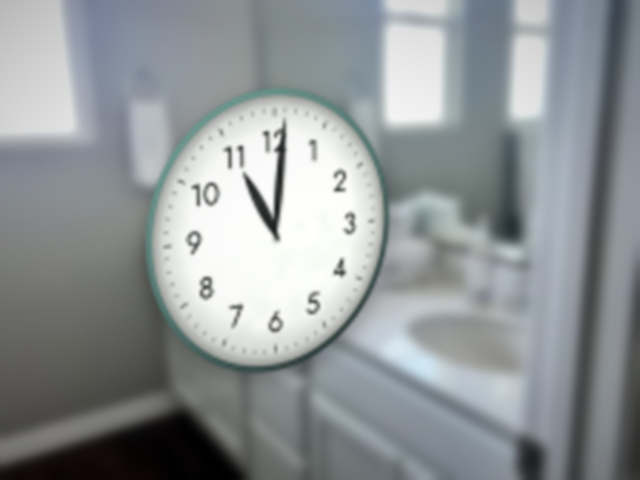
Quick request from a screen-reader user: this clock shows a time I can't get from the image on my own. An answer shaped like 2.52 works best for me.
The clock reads 11.01
